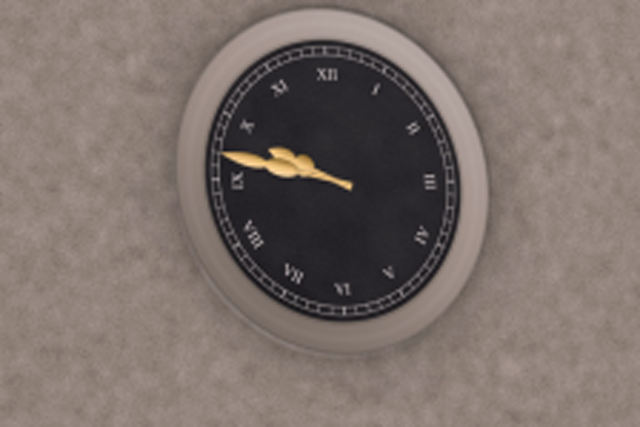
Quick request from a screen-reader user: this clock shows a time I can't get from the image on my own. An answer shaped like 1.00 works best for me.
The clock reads 9.47
